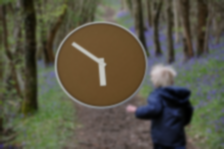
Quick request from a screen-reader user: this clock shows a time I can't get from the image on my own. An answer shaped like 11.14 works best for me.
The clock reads 5.51
